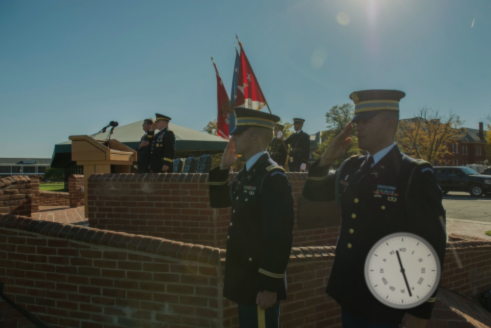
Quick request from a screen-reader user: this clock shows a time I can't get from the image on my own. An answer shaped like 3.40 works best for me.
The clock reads 11.27
